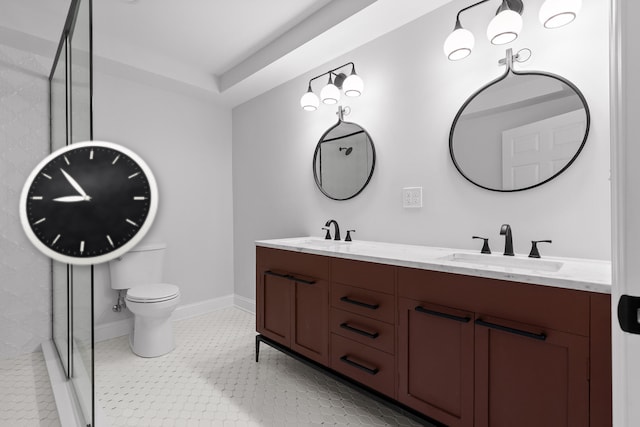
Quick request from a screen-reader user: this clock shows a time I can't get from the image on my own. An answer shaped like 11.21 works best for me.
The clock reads 8.53
